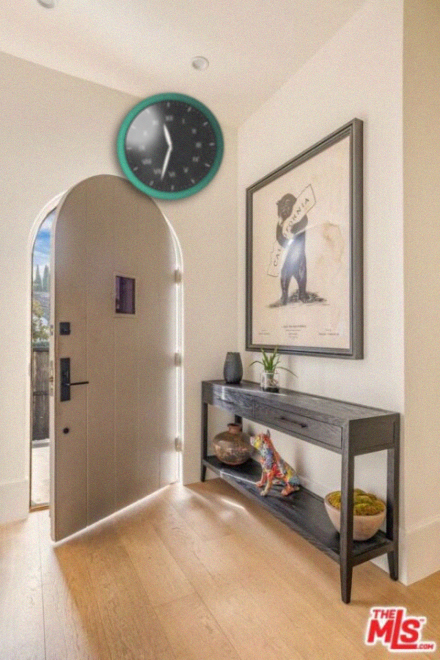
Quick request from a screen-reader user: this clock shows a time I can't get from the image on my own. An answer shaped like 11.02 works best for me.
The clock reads 11.33
